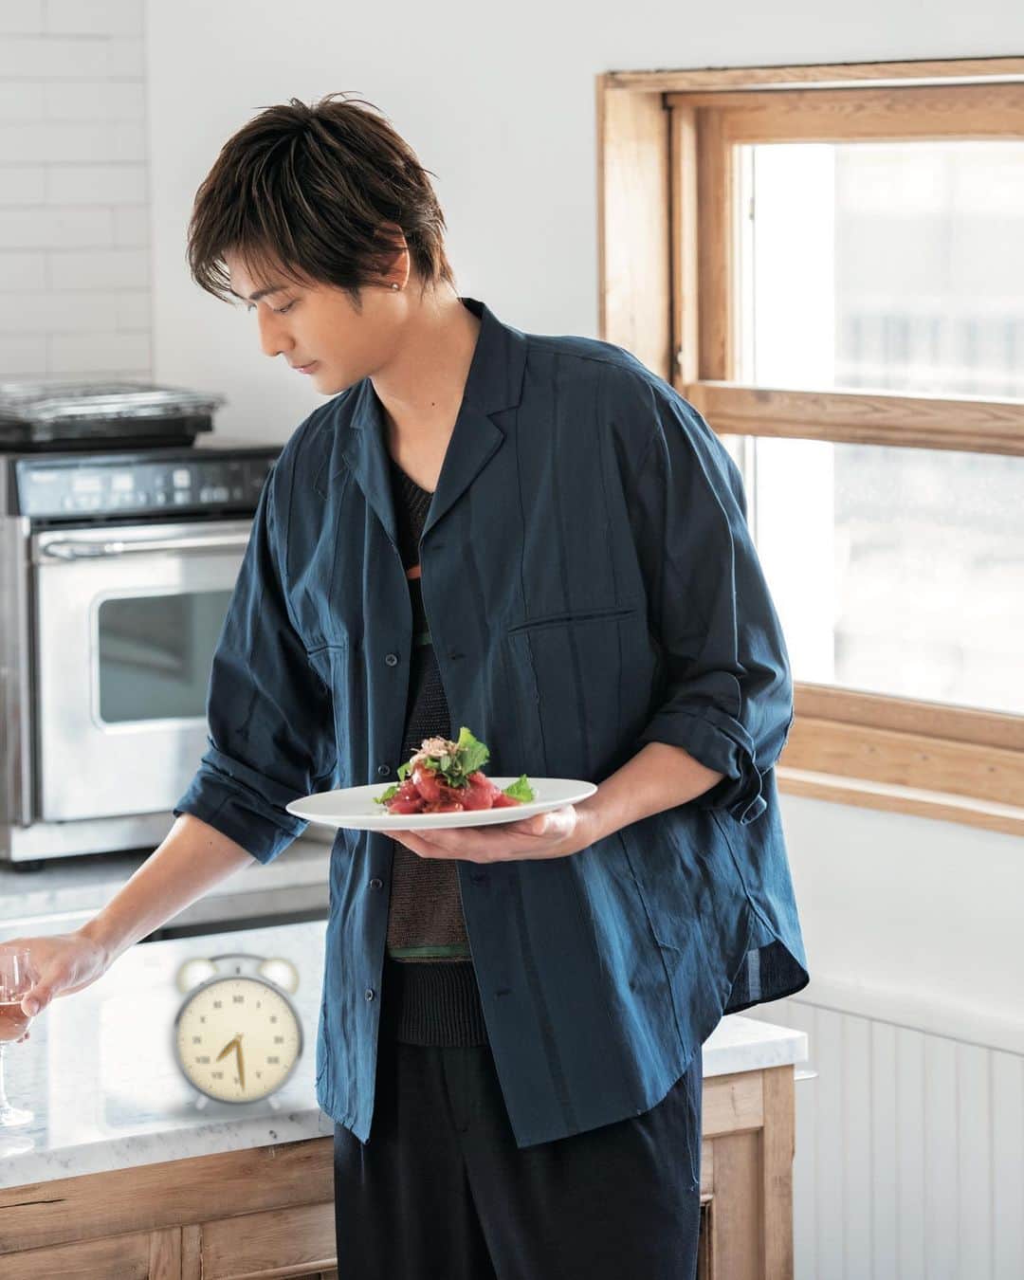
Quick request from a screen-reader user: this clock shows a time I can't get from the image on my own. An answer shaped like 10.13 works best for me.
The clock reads 7.29
